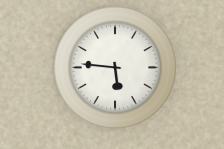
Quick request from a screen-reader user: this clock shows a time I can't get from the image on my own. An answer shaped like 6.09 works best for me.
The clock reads 5.46
